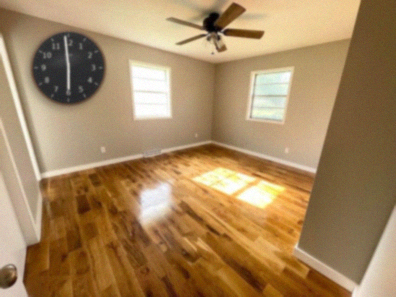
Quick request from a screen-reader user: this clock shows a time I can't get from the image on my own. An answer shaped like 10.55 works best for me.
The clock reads 5.59
